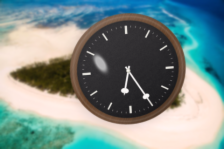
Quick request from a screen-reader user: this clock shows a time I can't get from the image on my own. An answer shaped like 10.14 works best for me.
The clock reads 6.25
